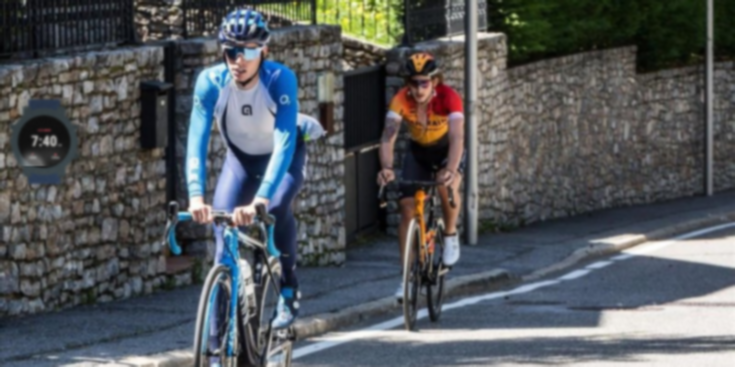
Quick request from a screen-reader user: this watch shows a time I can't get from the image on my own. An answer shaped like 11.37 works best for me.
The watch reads 7.40
